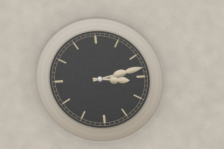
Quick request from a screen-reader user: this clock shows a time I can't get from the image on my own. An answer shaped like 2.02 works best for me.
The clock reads 3.13
